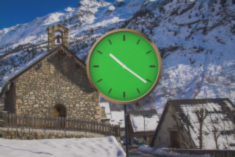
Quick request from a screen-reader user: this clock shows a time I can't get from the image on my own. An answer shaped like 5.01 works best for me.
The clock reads 10.21
